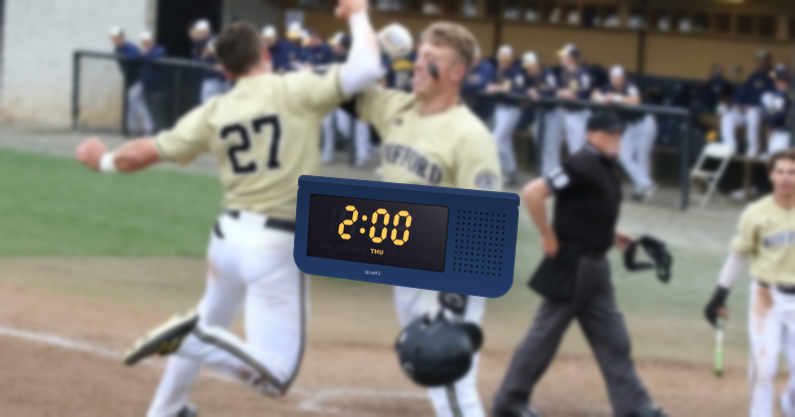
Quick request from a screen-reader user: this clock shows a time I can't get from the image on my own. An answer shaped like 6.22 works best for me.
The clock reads 2.00
